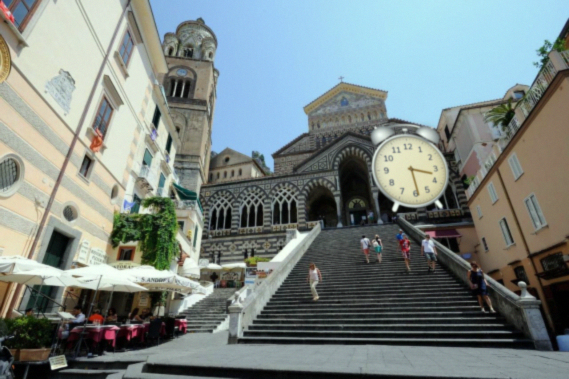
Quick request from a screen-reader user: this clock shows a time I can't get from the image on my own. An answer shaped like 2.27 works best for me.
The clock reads 3.29
